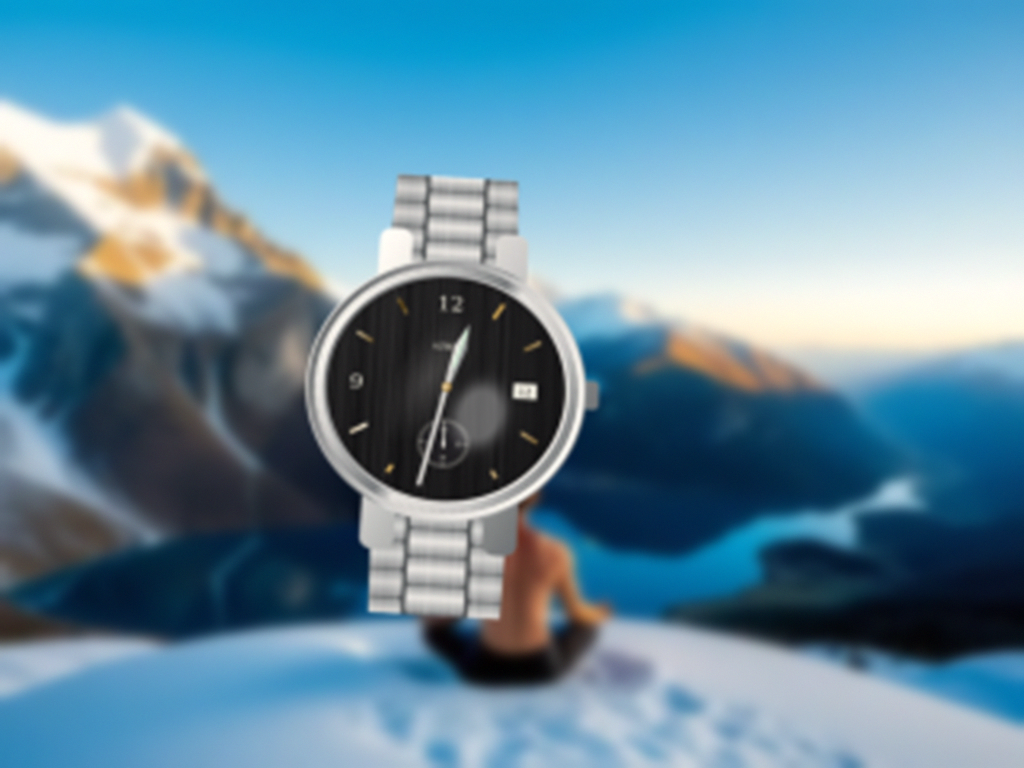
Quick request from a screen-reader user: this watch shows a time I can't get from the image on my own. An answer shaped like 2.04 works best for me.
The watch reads 12.32
